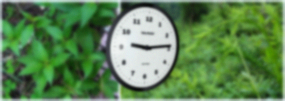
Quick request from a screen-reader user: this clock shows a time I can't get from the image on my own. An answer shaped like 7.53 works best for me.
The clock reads 9.14
